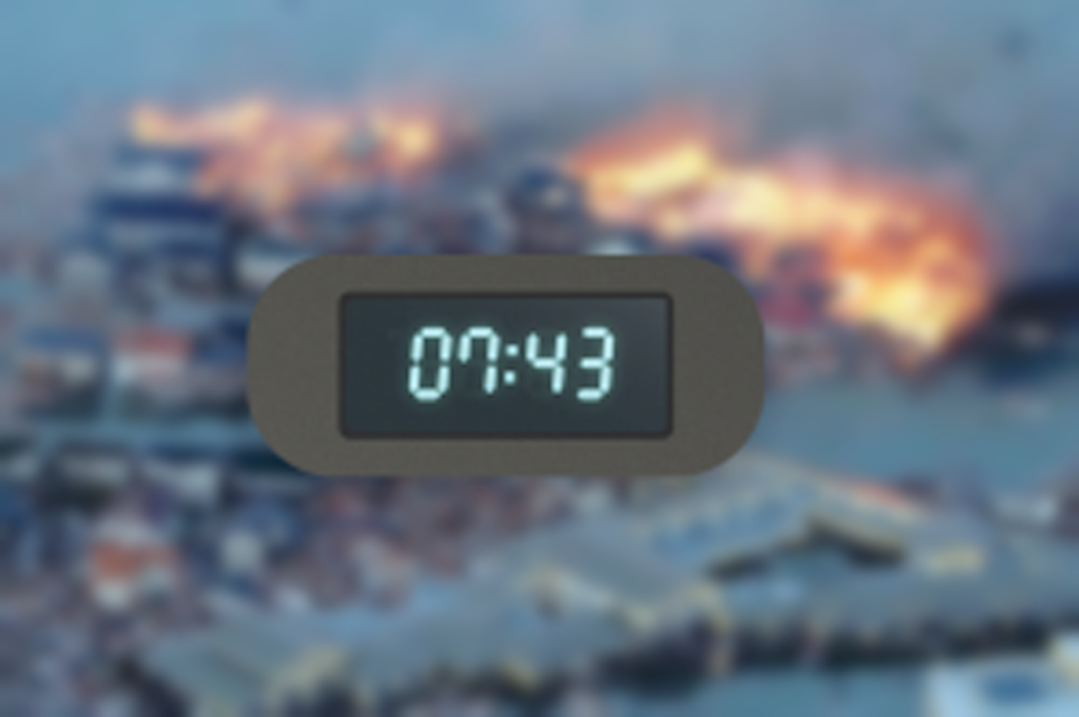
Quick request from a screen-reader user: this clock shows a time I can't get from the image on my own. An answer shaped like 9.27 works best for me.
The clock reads 7.43
